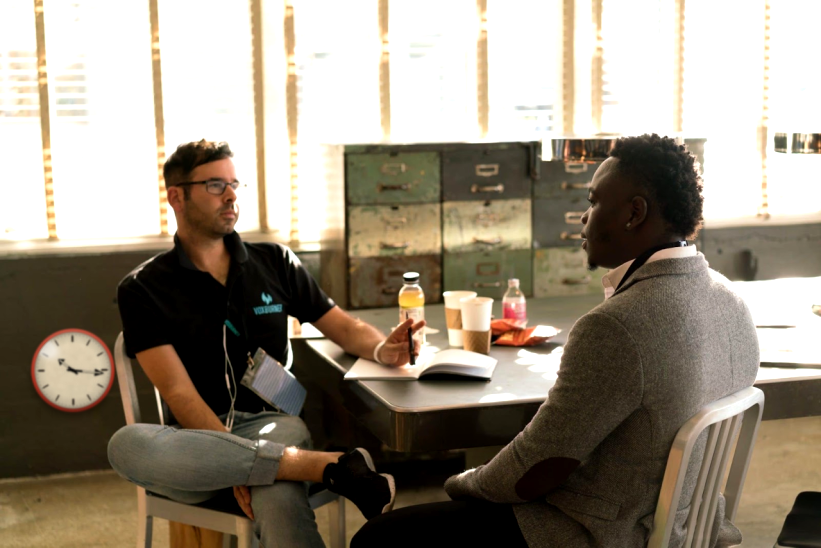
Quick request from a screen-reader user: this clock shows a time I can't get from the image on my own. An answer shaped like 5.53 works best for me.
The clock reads 10.16
